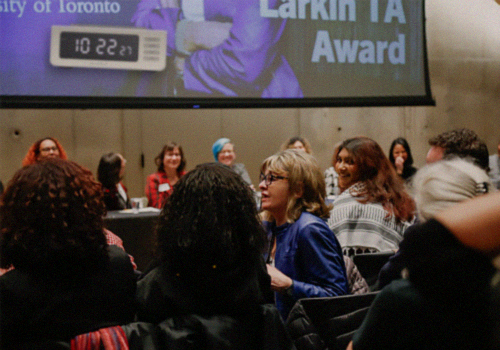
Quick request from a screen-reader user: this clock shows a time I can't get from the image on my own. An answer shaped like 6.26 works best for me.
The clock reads 10.22
